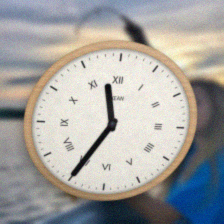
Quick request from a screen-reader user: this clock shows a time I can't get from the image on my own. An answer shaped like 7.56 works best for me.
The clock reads 11.35
